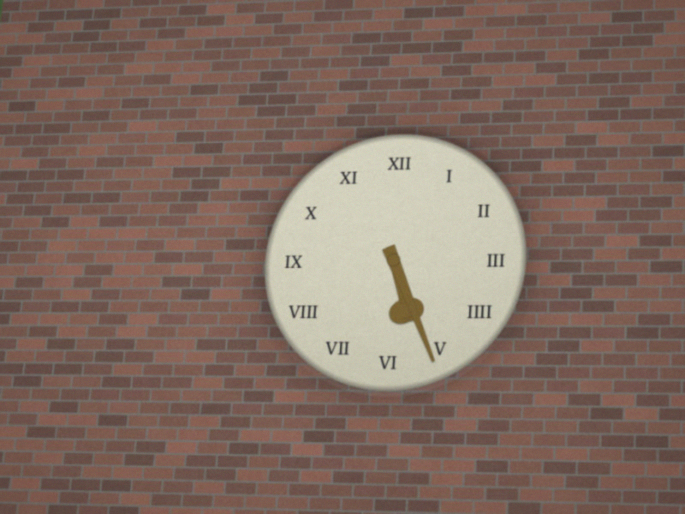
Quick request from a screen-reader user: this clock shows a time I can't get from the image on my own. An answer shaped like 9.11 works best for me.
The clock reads 5.26
